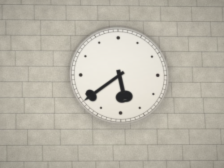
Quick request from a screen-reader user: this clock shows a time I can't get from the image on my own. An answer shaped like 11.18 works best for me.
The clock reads 5.39
